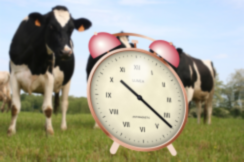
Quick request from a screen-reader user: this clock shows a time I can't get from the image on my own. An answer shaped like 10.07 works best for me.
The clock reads 10.22
